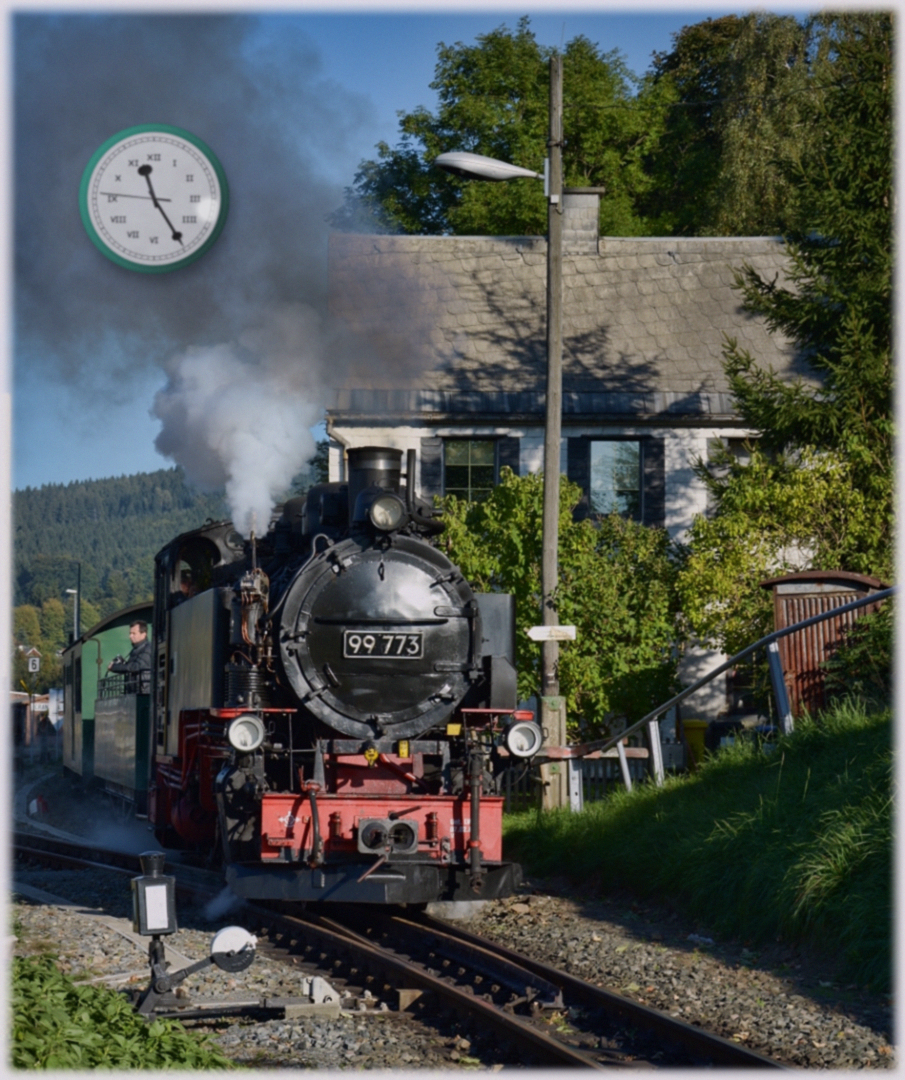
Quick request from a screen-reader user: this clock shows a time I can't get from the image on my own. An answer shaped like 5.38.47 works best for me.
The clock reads 11.24.46
